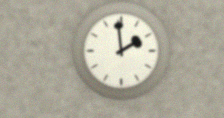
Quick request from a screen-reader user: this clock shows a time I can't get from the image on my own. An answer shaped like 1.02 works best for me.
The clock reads 1.59
